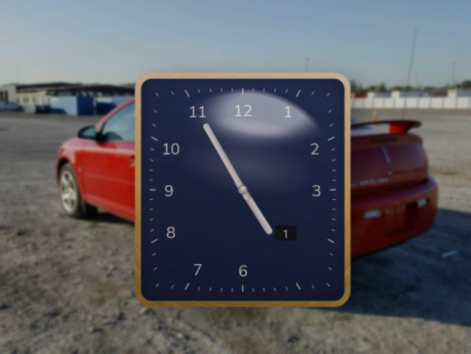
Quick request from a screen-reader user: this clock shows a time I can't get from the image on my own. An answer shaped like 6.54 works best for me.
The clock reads 4.55
